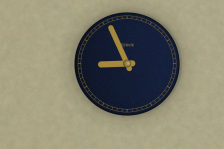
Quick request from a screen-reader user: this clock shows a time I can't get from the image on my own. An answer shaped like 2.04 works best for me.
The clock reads 8.56
